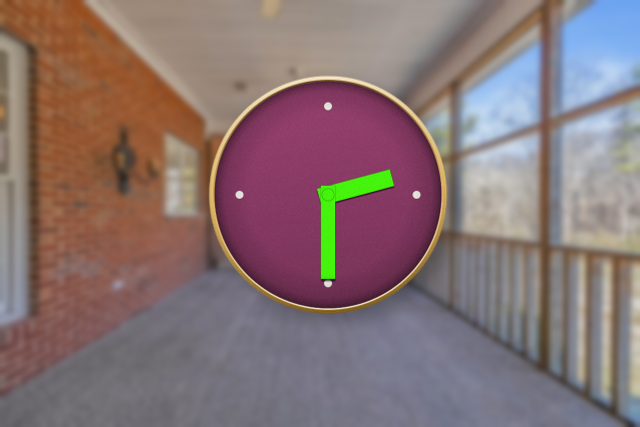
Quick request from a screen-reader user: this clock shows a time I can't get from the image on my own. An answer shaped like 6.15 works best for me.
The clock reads 2.30
